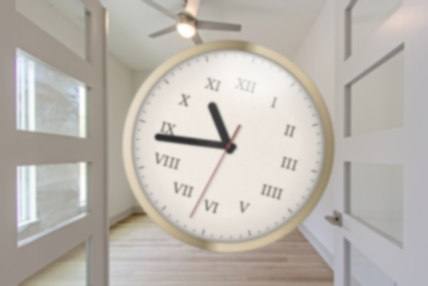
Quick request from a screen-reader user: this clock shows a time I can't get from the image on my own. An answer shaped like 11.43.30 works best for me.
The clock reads 10.43.32
